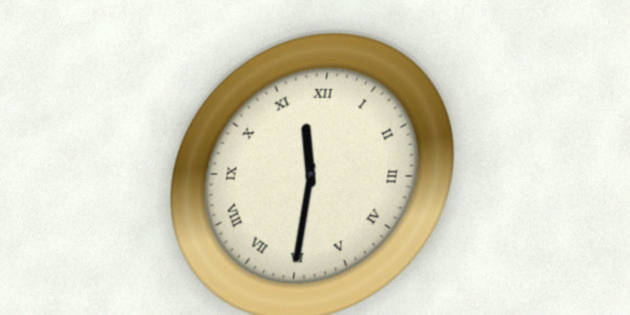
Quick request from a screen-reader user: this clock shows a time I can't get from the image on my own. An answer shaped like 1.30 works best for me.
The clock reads 11.30
